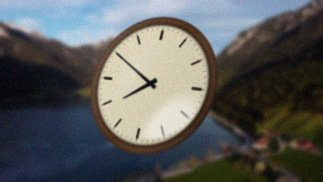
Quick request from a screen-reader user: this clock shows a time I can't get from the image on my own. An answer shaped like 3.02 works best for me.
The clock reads 7.50
